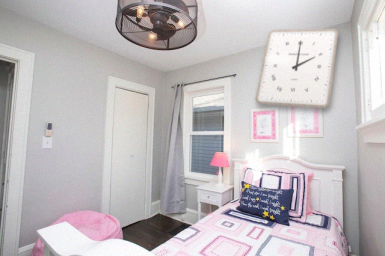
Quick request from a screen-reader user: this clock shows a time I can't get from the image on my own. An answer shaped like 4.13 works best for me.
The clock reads 2.00
